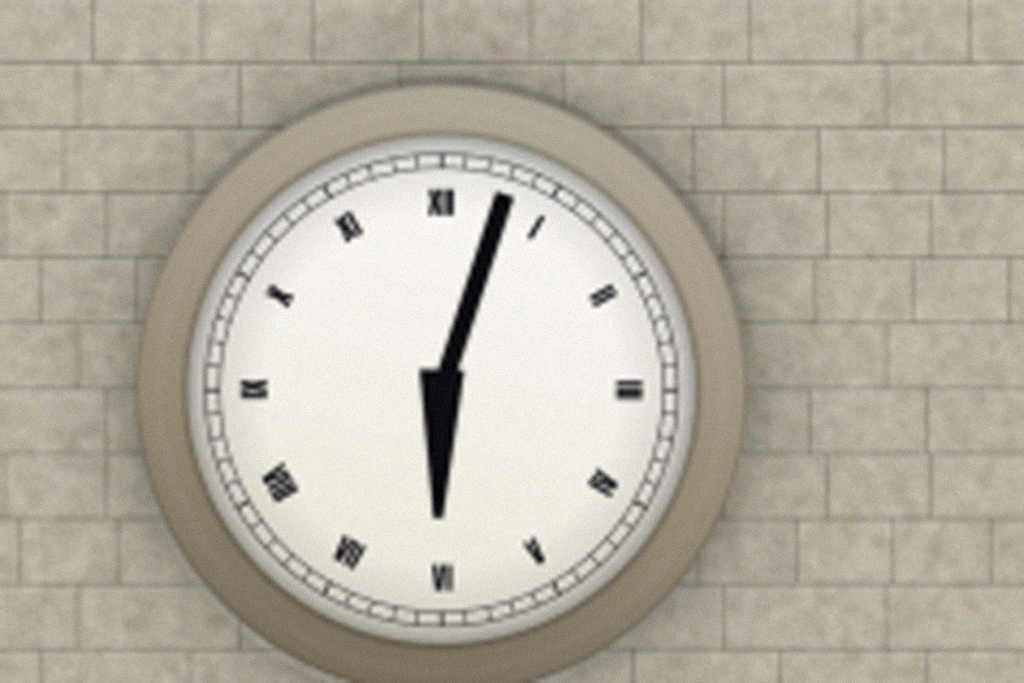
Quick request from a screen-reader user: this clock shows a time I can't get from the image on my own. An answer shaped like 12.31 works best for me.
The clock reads 6.03
